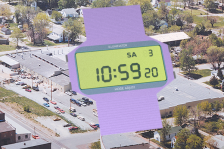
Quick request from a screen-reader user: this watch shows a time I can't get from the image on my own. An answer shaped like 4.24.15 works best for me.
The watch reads 10.59.20
